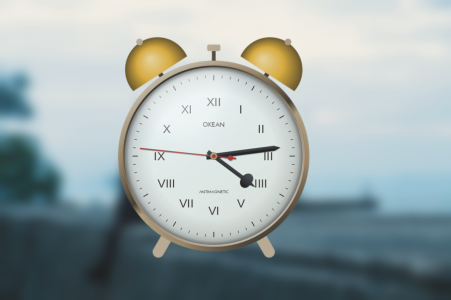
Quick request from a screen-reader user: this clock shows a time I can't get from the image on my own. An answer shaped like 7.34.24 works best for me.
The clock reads 4.13.46
